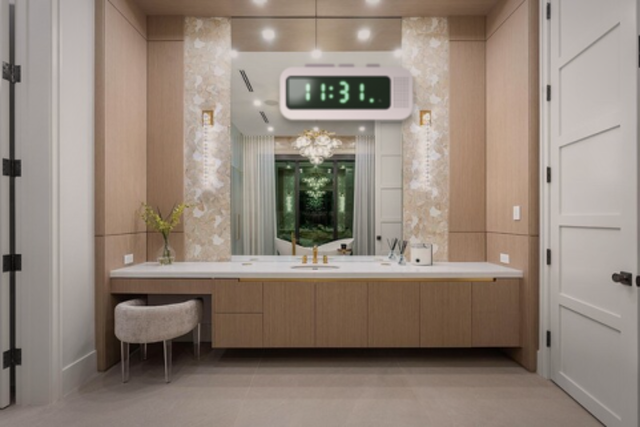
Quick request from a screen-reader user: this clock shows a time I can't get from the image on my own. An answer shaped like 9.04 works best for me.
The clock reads 11.31
